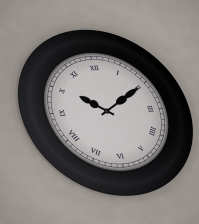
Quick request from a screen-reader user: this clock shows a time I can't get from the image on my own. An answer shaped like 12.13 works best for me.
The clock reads 10.10
